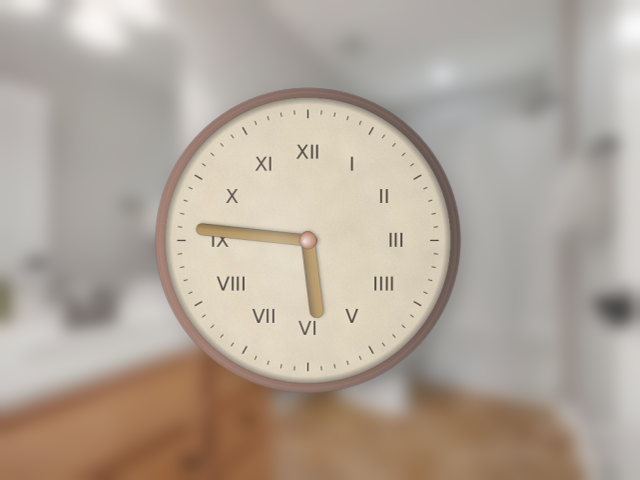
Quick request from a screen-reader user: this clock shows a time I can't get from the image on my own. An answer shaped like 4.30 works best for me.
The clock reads 5.46
